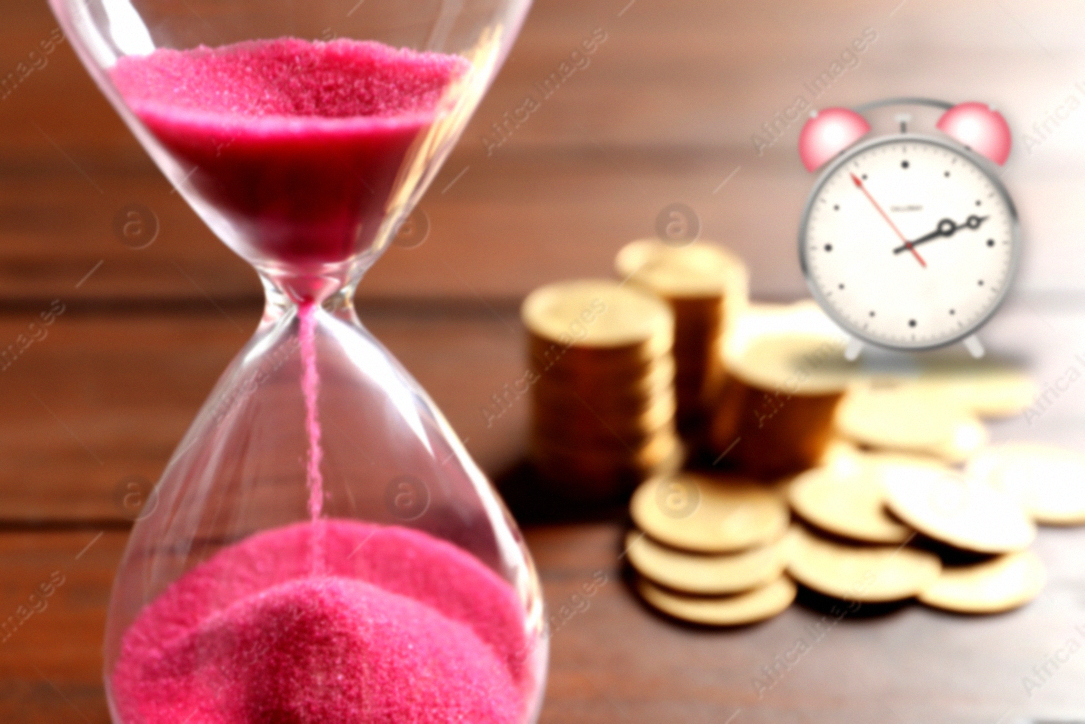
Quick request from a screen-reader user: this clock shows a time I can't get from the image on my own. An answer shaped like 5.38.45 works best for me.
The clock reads 2.11.54
